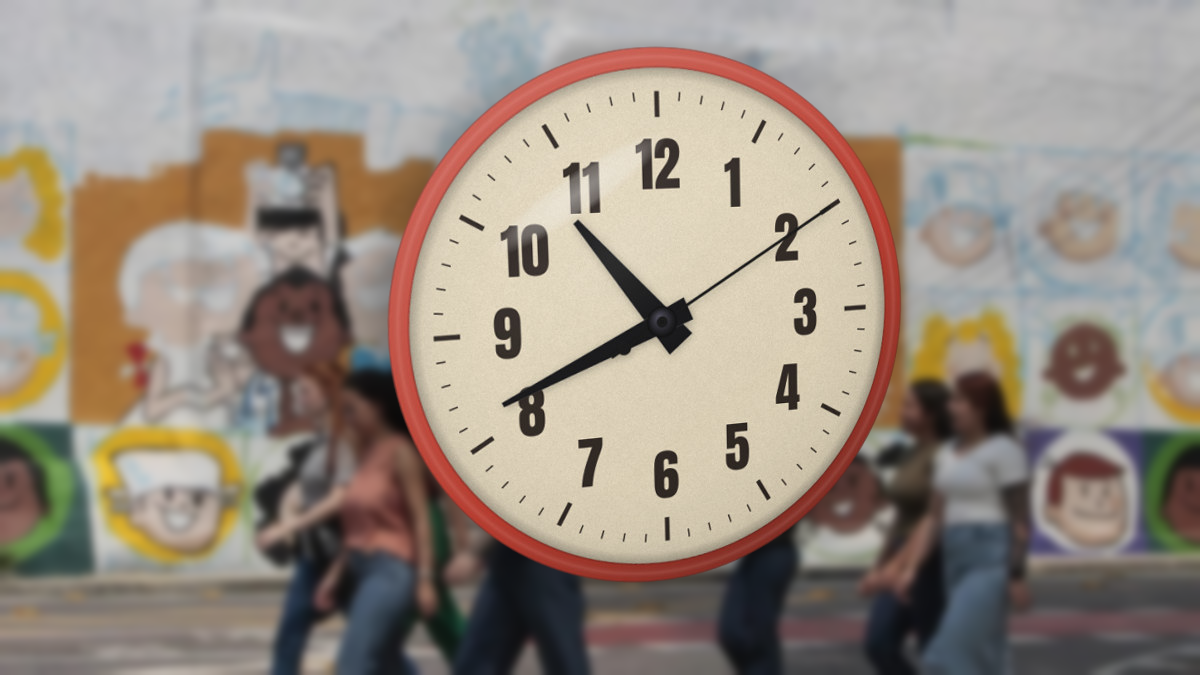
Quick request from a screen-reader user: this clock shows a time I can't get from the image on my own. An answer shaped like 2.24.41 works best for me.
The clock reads 10.41.10
